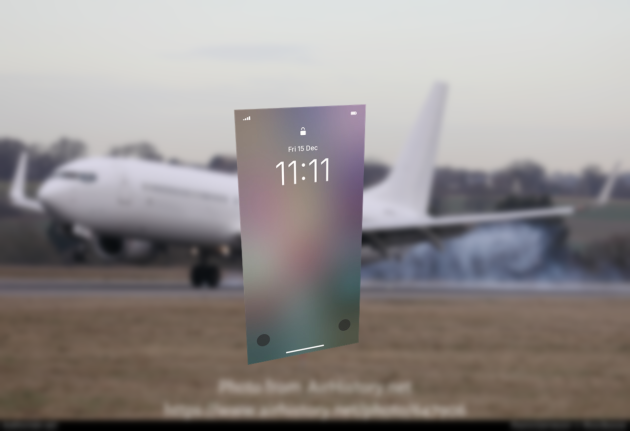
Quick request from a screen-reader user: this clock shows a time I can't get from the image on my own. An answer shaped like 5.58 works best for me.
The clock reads 11.11
